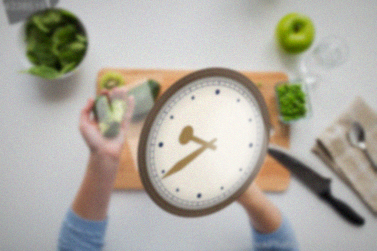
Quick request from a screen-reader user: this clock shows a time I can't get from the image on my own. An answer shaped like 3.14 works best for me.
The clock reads 9.39
